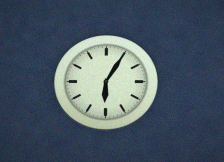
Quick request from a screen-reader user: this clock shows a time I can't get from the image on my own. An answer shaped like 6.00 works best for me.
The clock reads 6.05
